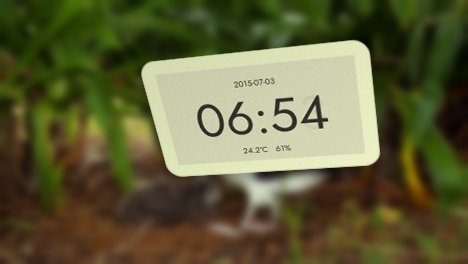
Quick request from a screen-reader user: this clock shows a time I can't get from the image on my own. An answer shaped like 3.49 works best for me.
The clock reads 6.54
